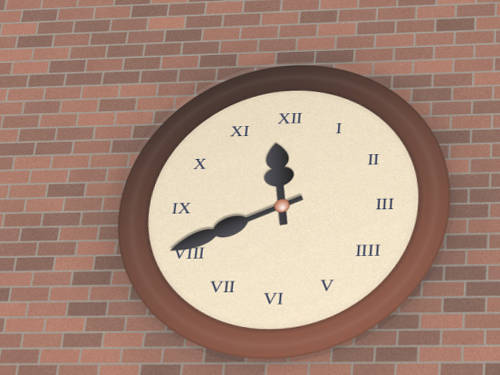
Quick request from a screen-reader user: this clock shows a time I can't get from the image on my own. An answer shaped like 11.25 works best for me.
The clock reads 11.41
